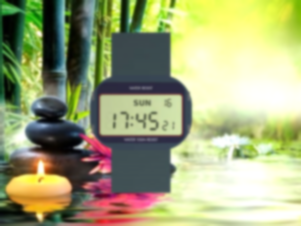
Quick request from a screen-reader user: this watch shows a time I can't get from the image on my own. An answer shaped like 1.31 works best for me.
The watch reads 17.45
